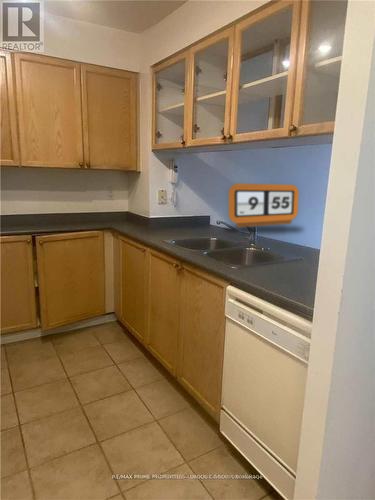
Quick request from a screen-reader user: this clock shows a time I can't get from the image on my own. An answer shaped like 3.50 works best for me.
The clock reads 9.55
